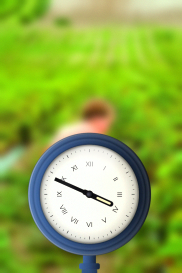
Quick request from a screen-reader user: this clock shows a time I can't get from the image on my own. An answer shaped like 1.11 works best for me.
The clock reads 3.49
